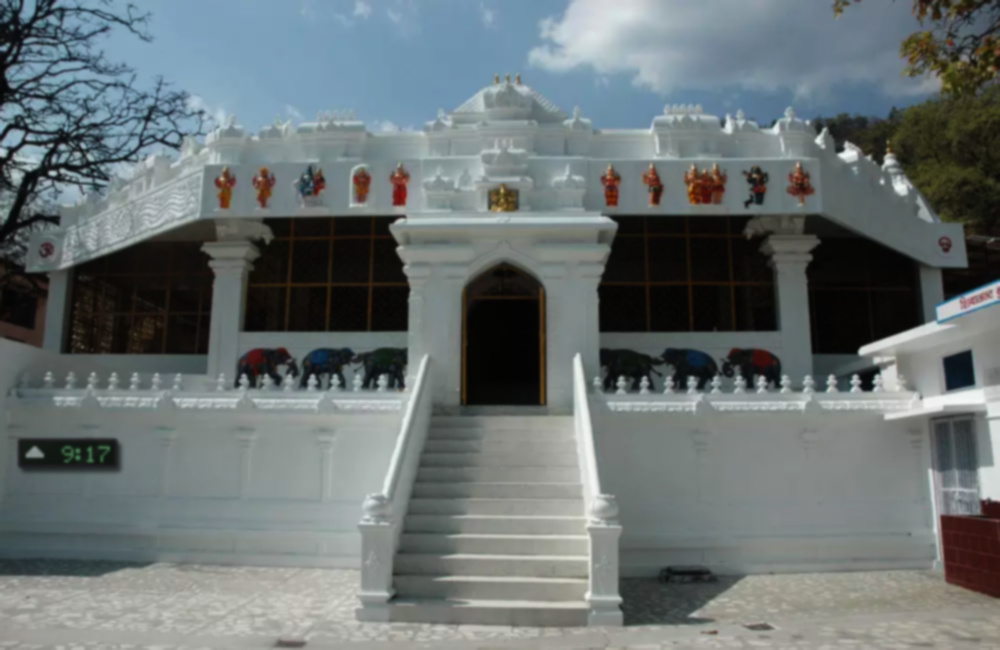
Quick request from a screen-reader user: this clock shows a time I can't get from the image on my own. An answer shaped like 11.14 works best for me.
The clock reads 9.17
